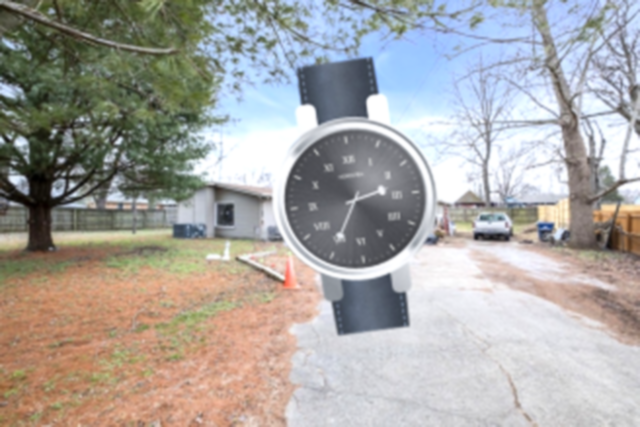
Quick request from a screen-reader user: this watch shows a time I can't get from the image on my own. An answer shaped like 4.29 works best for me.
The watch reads 2.35
